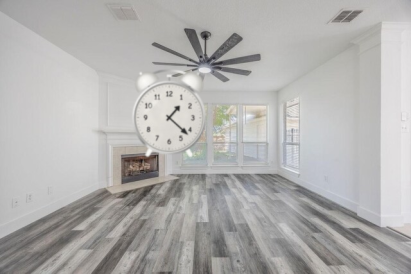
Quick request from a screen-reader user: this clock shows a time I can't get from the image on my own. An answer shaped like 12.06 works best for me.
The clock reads 1.22
